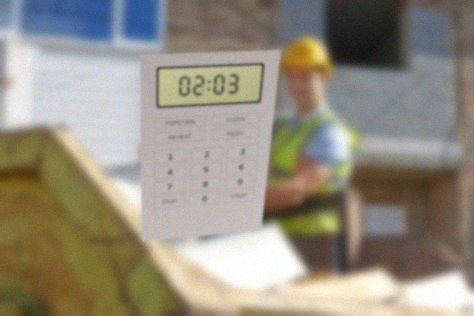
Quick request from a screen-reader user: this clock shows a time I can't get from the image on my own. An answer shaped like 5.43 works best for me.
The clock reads 2.03
